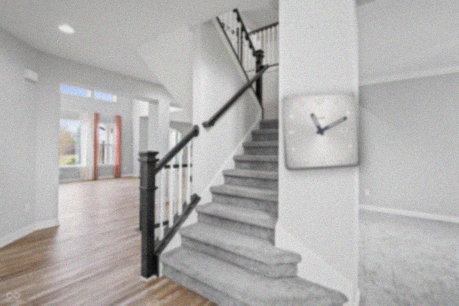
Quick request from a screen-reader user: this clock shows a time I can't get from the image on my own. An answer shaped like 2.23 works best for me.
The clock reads 11.11
